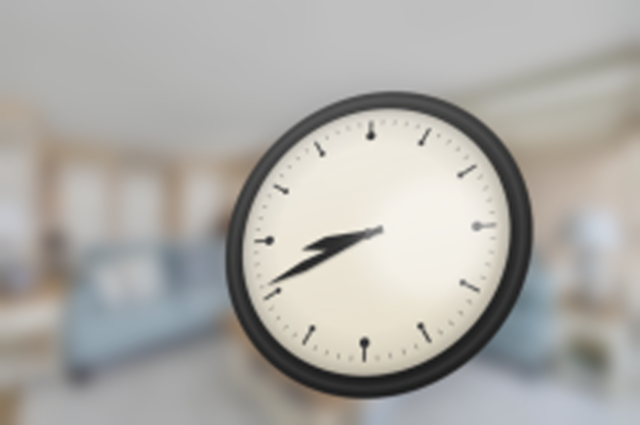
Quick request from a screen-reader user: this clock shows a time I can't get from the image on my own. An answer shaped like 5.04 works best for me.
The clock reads 8.41
